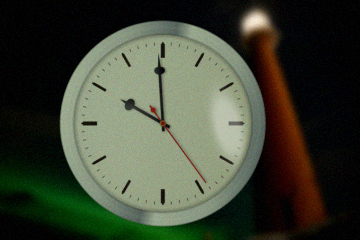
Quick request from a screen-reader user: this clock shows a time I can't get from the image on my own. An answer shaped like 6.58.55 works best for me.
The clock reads 9.59.24
